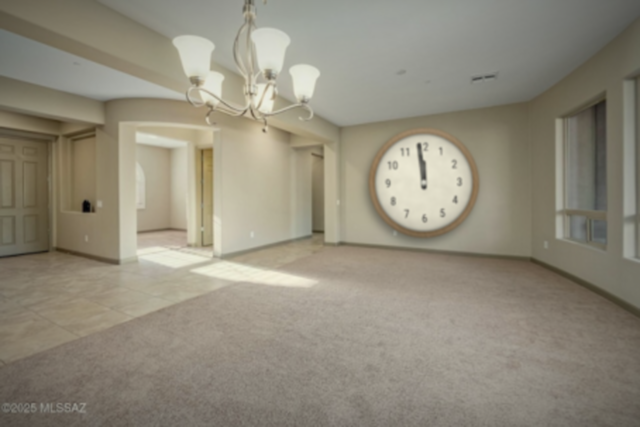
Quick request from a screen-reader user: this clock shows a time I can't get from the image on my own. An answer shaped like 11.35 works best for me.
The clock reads 11.59
